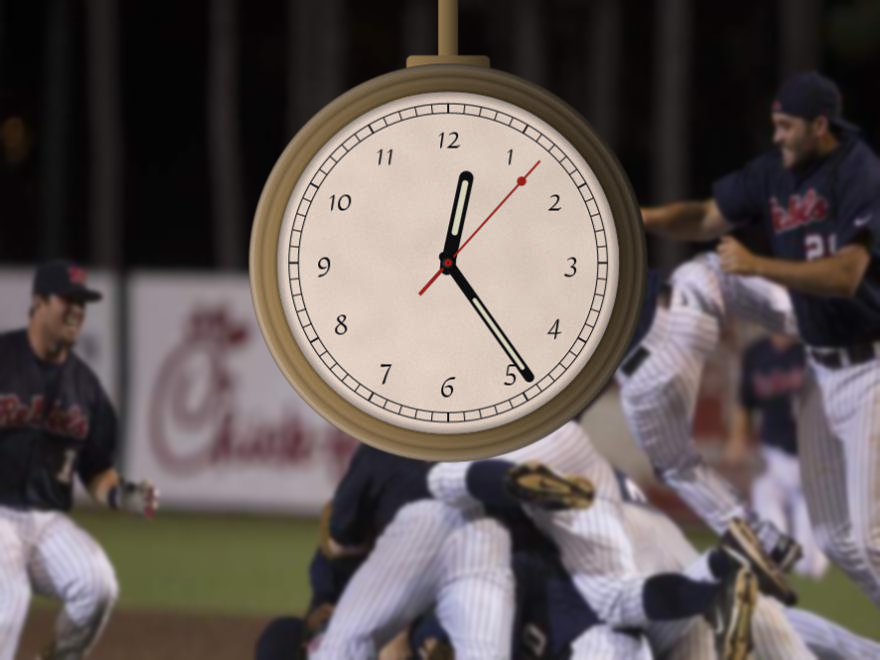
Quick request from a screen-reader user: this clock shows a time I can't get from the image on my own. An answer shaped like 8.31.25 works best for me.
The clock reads 12.24.07
